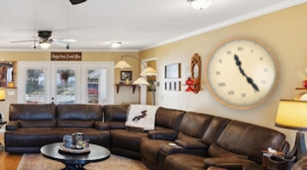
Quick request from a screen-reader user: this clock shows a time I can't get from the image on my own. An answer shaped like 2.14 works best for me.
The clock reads 11.24
